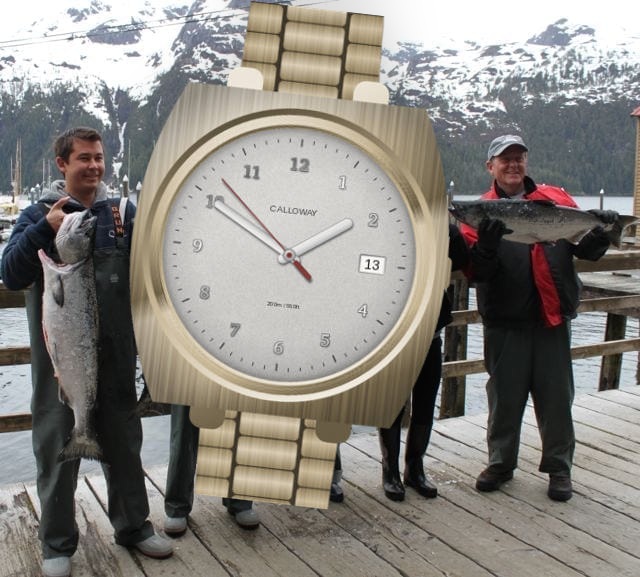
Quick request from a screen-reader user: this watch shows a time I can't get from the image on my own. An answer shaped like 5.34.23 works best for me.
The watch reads 1.49.52
